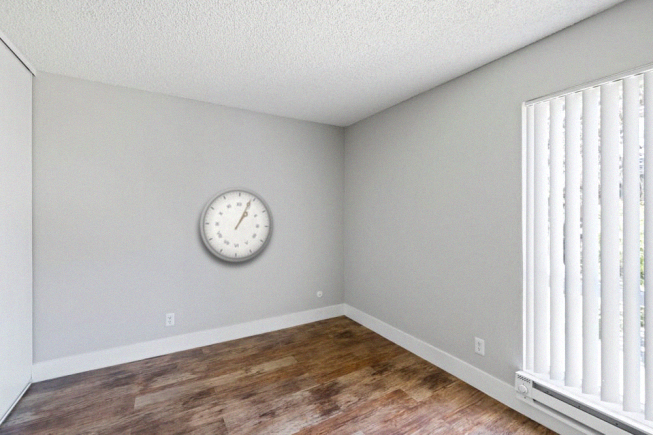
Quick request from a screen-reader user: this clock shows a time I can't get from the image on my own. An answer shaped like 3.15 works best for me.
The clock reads 1.04
